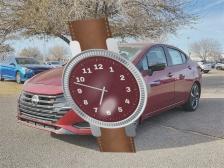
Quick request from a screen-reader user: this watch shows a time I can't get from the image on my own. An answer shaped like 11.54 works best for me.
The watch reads 6.48
